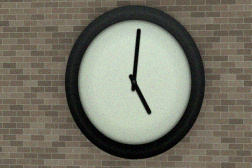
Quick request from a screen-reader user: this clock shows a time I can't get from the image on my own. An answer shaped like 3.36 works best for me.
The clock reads 5.01
